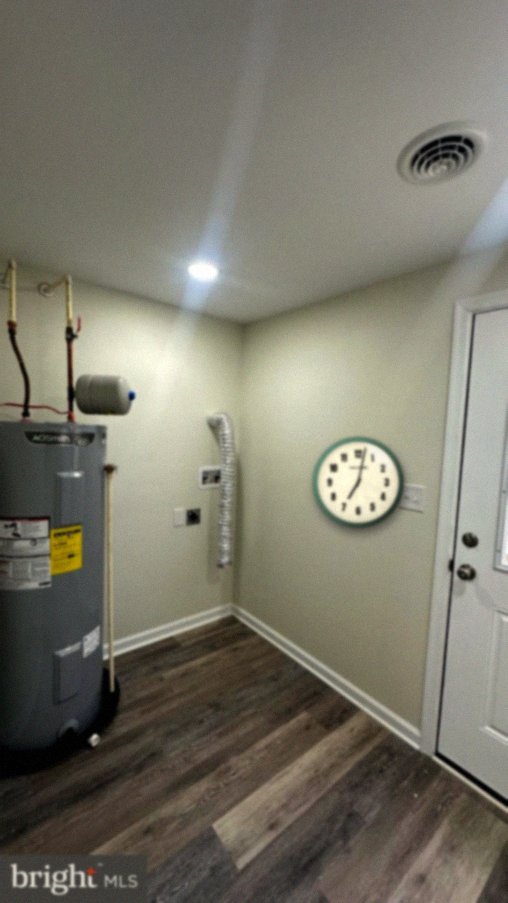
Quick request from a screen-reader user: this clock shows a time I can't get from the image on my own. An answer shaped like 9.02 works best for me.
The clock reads 7.02
